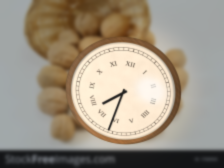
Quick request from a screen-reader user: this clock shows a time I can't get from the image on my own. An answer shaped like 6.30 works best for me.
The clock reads 7.31
